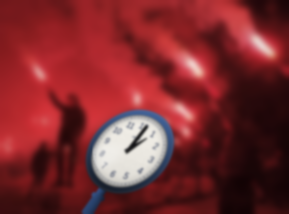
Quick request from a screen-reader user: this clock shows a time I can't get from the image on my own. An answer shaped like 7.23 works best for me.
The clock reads 1.01
